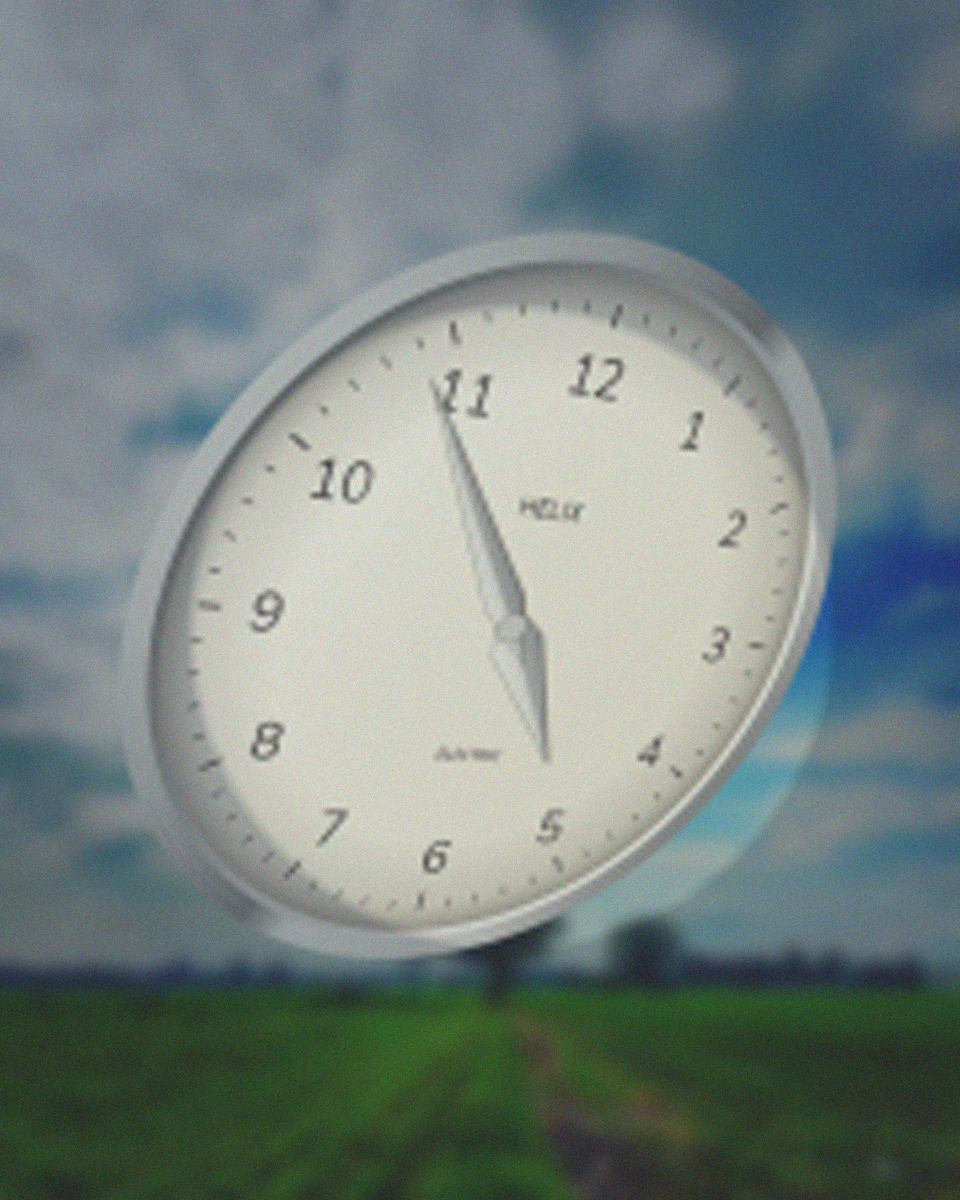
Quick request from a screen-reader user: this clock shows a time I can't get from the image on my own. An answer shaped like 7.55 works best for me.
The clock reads 4.54
